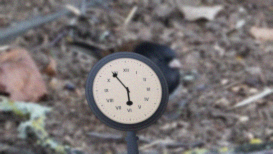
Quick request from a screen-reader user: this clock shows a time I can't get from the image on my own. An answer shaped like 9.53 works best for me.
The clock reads 5.54
